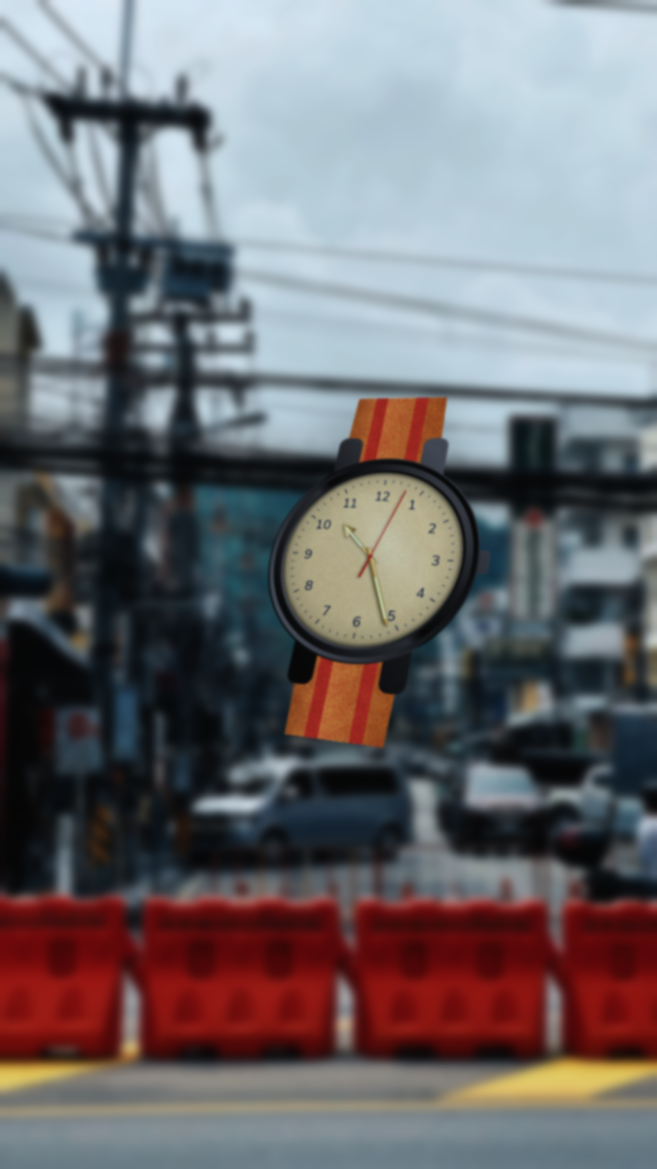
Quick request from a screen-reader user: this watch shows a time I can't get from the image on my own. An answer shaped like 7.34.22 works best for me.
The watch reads 10.26.03
